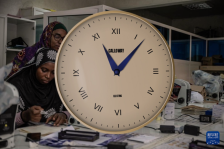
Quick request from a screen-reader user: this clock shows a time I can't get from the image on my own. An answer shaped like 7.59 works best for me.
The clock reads 11.07
